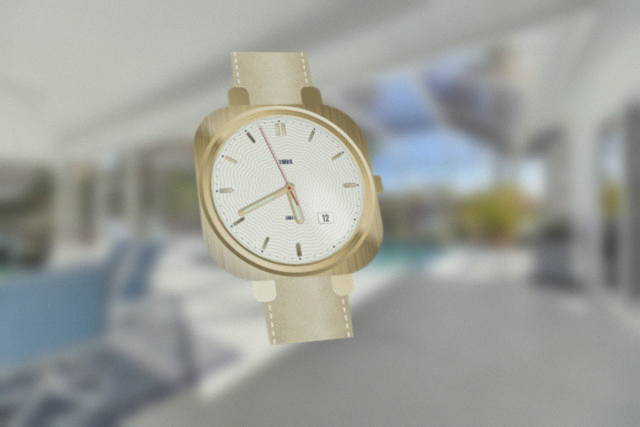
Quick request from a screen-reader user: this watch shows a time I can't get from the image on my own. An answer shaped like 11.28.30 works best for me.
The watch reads 5.40.57
